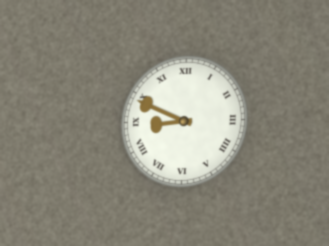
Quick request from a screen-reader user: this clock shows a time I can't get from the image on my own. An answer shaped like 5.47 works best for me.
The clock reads 8.49
